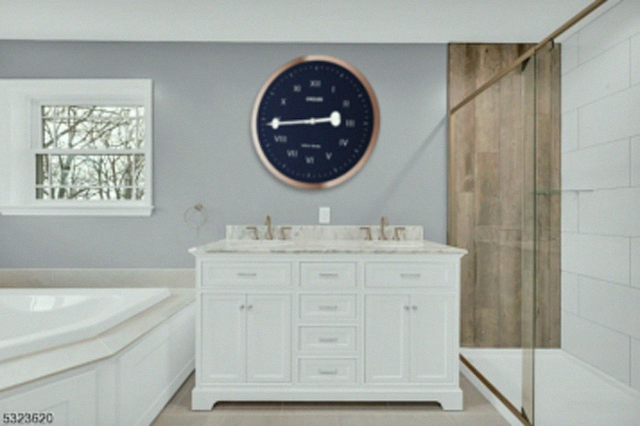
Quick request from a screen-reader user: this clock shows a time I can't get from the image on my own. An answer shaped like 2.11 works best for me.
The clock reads 2.44
